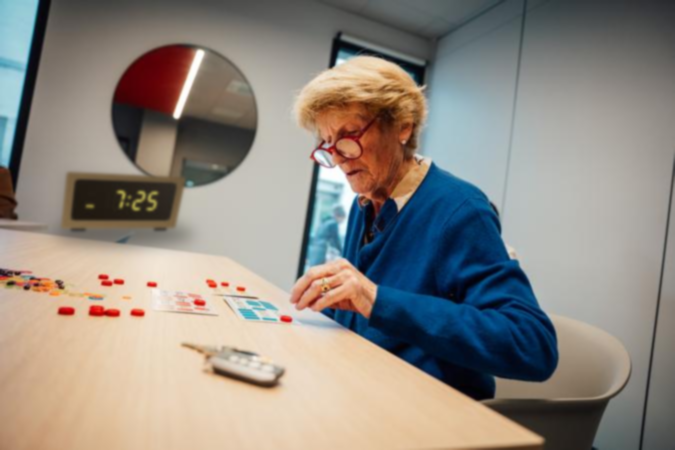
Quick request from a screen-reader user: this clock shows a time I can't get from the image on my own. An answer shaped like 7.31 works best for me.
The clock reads 7.25
